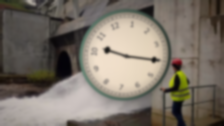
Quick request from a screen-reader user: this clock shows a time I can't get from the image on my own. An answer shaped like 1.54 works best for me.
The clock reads 10.20
